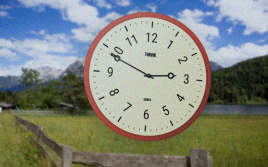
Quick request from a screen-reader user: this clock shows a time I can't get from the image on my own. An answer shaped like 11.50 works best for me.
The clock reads 2.49
